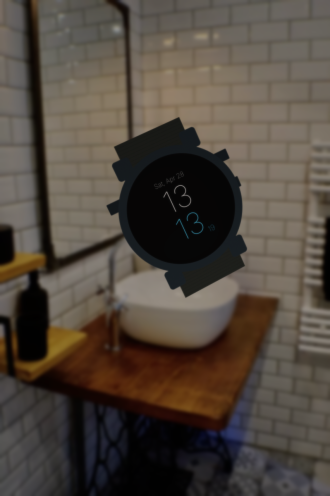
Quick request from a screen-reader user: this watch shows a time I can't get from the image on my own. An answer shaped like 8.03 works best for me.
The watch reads 13.13
